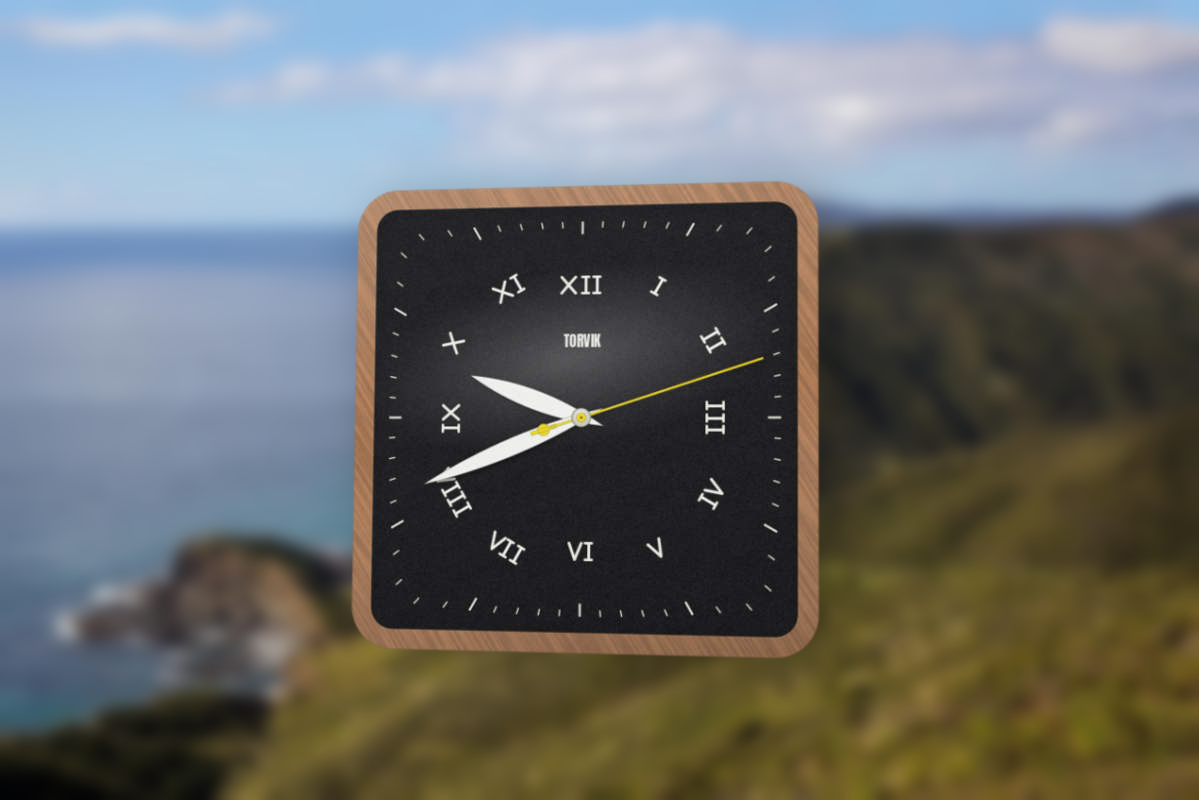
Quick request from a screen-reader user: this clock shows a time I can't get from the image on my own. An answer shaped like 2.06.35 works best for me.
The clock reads 9.41.12
